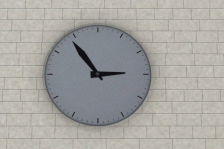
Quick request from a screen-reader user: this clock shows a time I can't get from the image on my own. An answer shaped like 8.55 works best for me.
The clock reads 2.54
